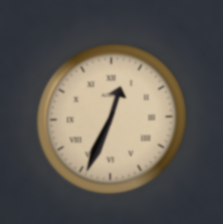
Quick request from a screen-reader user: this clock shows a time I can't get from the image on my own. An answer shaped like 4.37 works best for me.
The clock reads 12.34
